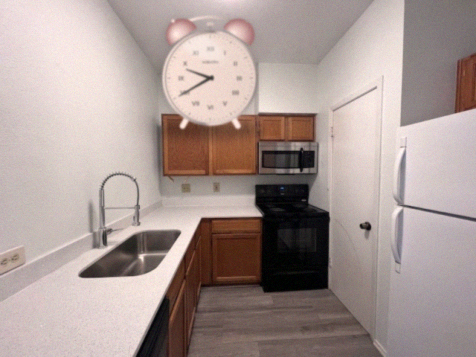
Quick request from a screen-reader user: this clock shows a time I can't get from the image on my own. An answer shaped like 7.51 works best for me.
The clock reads 9.40
